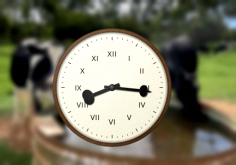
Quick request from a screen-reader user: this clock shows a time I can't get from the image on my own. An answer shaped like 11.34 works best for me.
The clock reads 8.16
